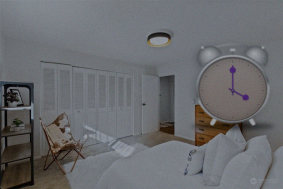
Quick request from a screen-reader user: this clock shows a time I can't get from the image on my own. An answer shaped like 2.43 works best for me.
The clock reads 4.00
